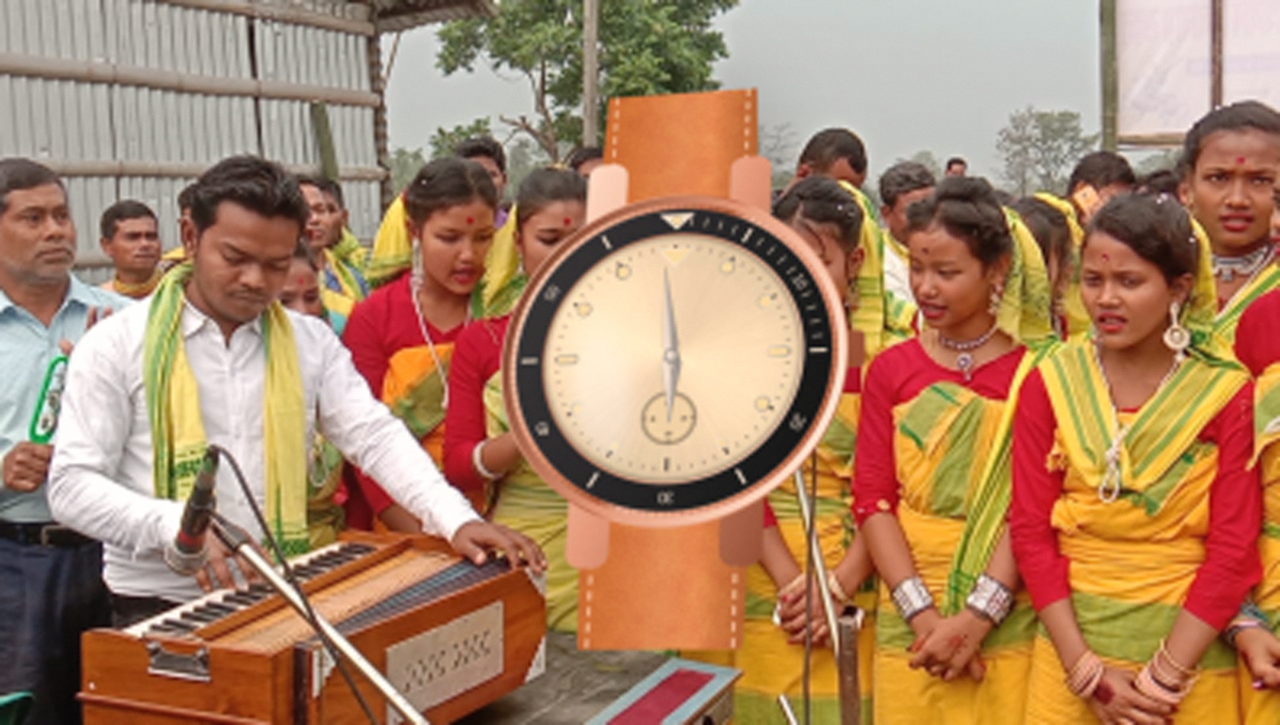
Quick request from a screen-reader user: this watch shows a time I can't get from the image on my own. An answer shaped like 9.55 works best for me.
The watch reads 5.59
